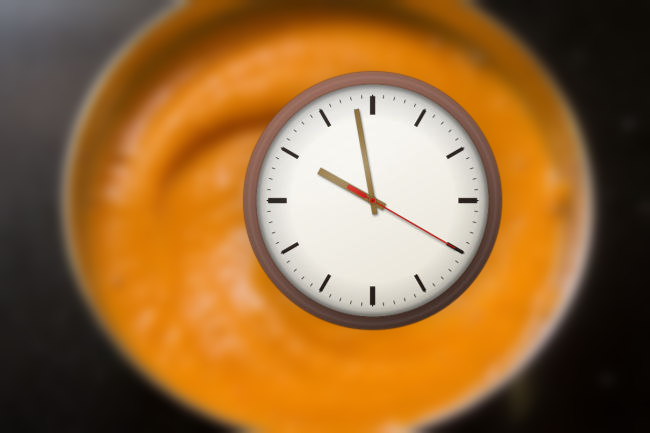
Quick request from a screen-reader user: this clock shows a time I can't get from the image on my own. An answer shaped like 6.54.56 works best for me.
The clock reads 9.58.20
